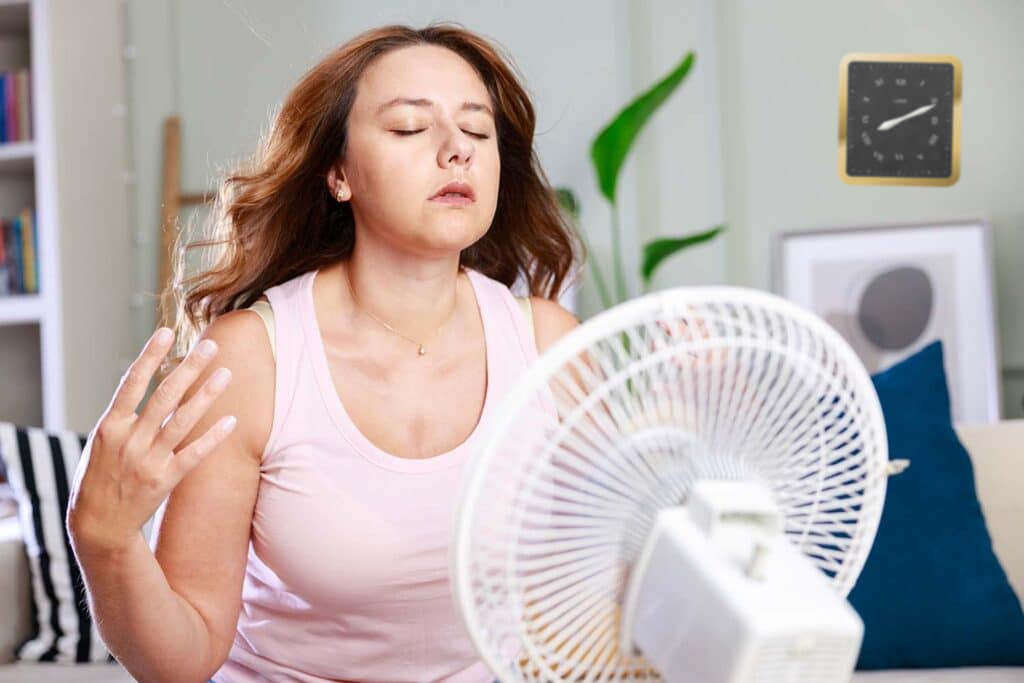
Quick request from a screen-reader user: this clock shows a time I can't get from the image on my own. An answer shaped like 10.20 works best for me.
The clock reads 8.11
